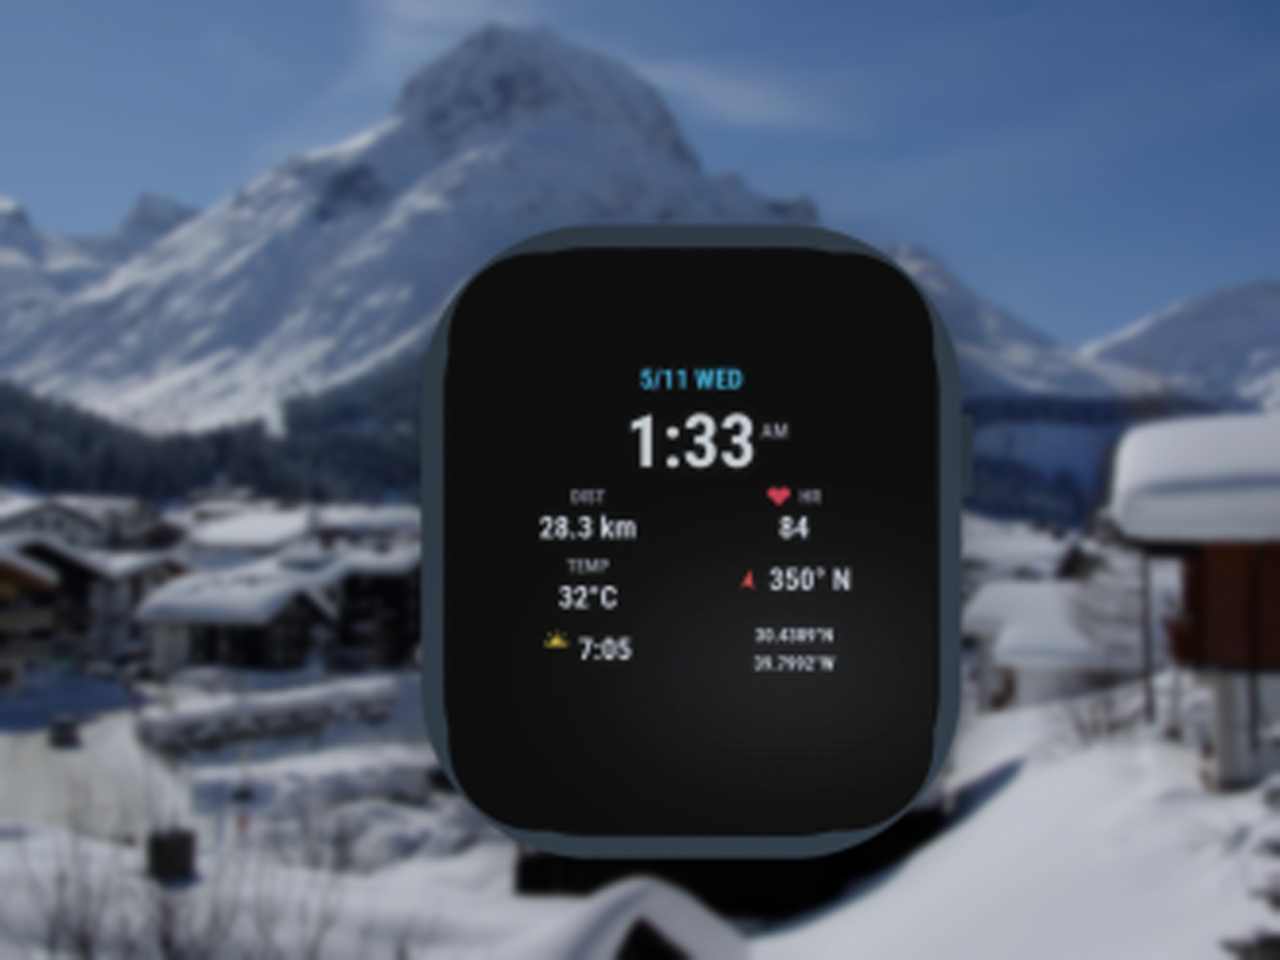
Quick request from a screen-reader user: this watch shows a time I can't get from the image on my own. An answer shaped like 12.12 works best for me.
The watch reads 1.33
